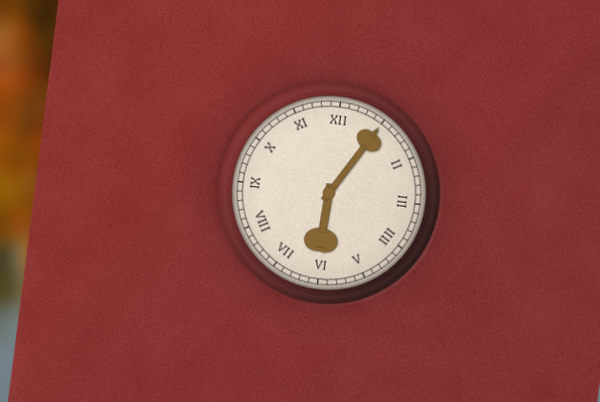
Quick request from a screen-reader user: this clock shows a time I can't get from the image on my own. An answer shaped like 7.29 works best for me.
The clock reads 6.05
